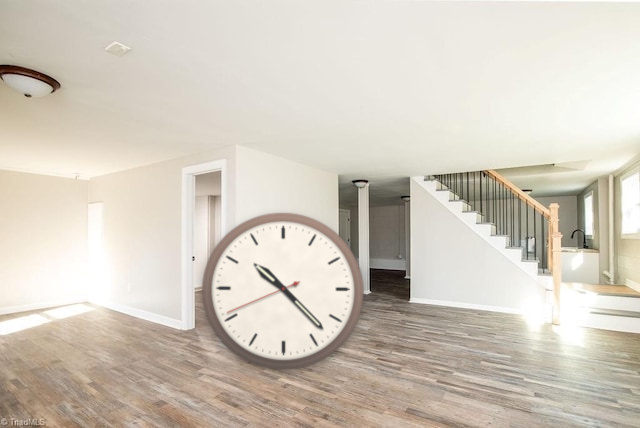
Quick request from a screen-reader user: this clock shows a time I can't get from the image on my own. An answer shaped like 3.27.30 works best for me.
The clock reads 10.22.41
